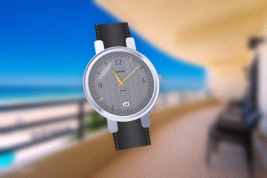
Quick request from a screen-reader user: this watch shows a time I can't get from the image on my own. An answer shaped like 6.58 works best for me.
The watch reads 11.09
